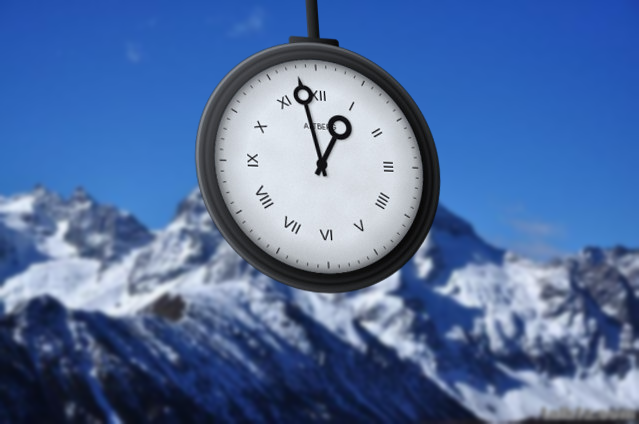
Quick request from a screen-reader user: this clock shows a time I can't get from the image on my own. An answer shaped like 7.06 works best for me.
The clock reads 12.58
